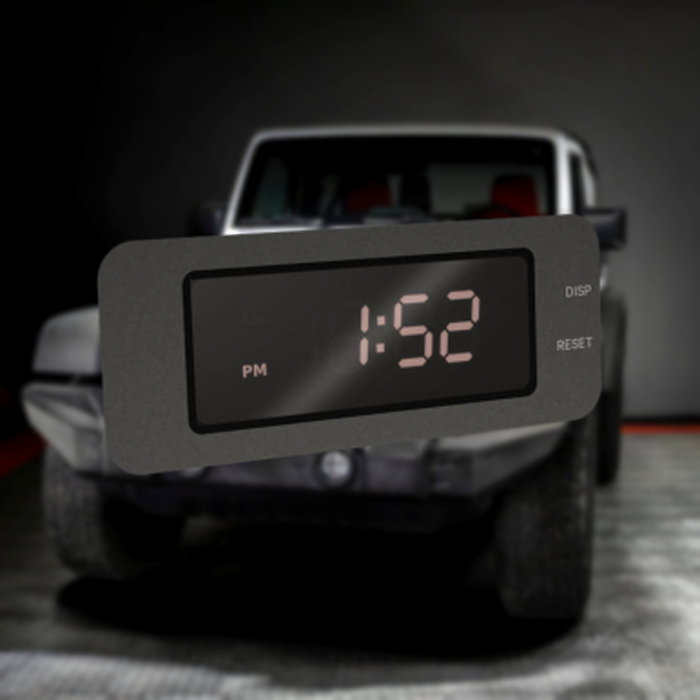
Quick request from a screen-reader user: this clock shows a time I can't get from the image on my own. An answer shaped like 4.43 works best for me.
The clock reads 1.52
